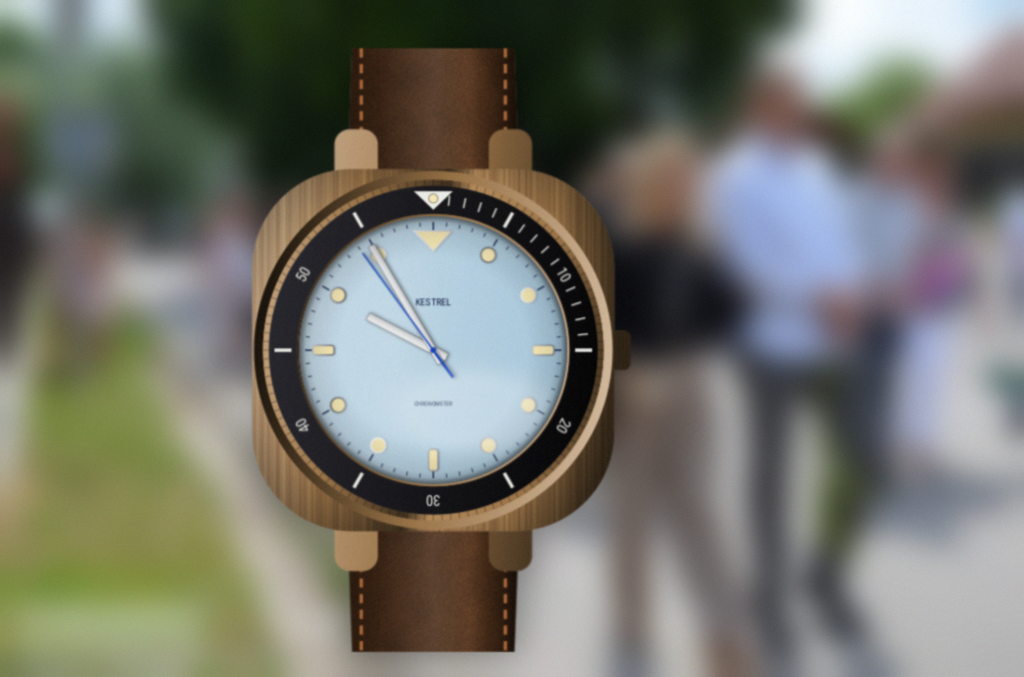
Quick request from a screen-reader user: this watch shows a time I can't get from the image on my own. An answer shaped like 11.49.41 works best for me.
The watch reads 9.54.54
